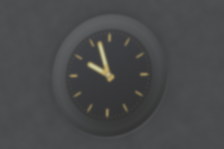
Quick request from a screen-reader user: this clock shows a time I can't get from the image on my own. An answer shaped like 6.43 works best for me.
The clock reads 9.57
